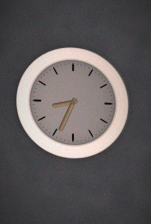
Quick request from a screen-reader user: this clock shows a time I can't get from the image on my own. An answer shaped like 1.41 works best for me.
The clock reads 8.34
